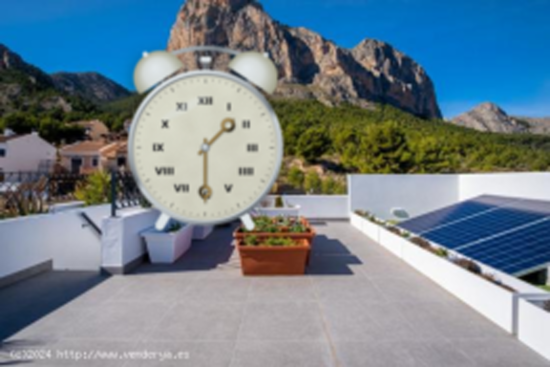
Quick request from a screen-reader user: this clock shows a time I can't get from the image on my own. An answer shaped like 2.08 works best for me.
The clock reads 1.30
